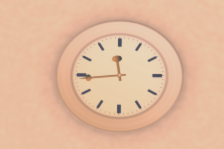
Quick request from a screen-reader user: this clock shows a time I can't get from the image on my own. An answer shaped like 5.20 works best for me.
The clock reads 11.44
